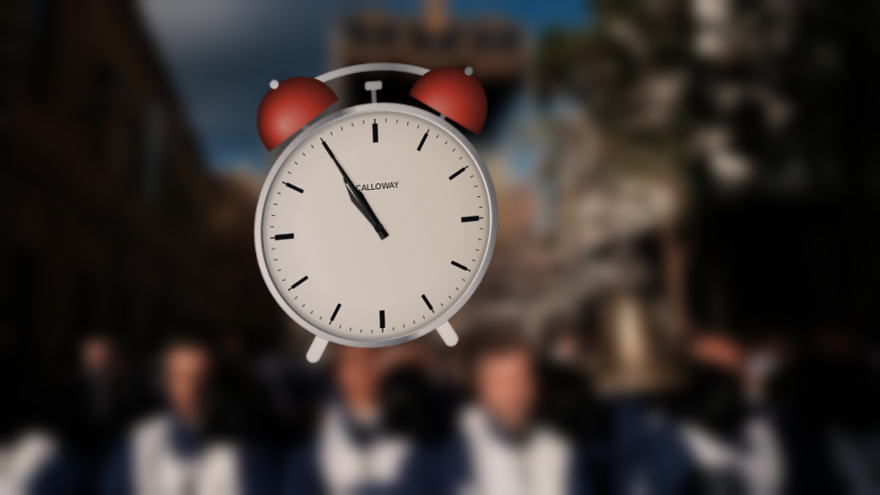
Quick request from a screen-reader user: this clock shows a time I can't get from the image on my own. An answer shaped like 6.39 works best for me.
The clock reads 10.55
